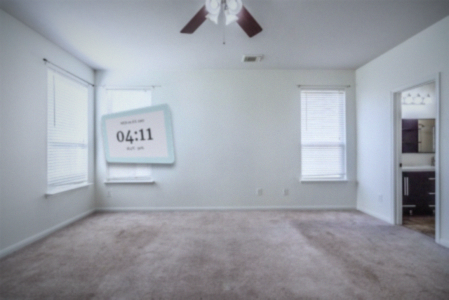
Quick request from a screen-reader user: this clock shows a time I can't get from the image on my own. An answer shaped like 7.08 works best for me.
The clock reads 4.11
